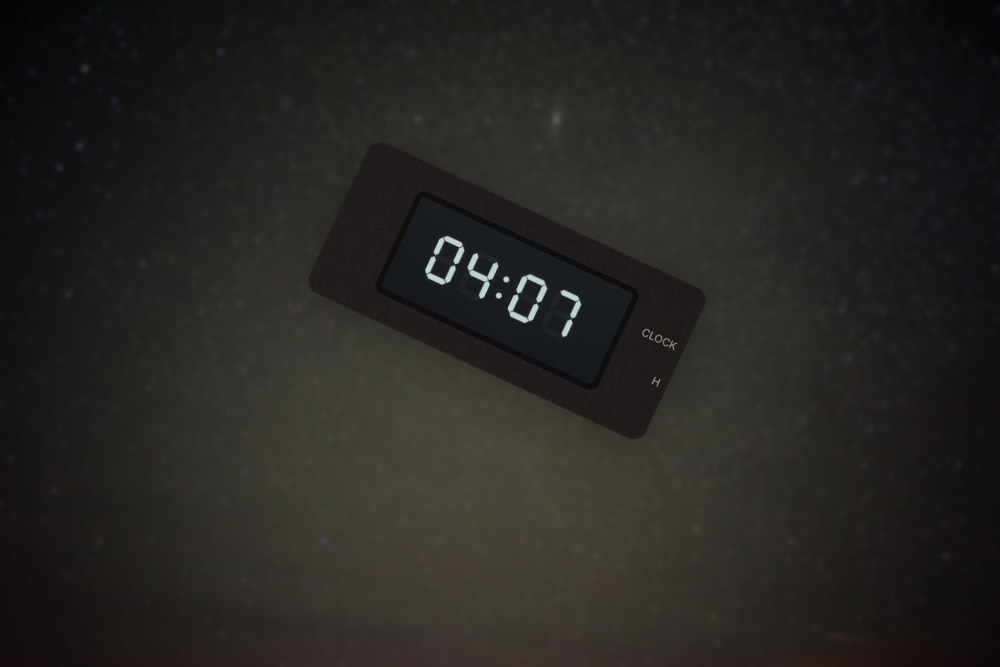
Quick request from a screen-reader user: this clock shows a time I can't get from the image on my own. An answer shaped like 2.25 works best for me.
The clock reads 4.07
